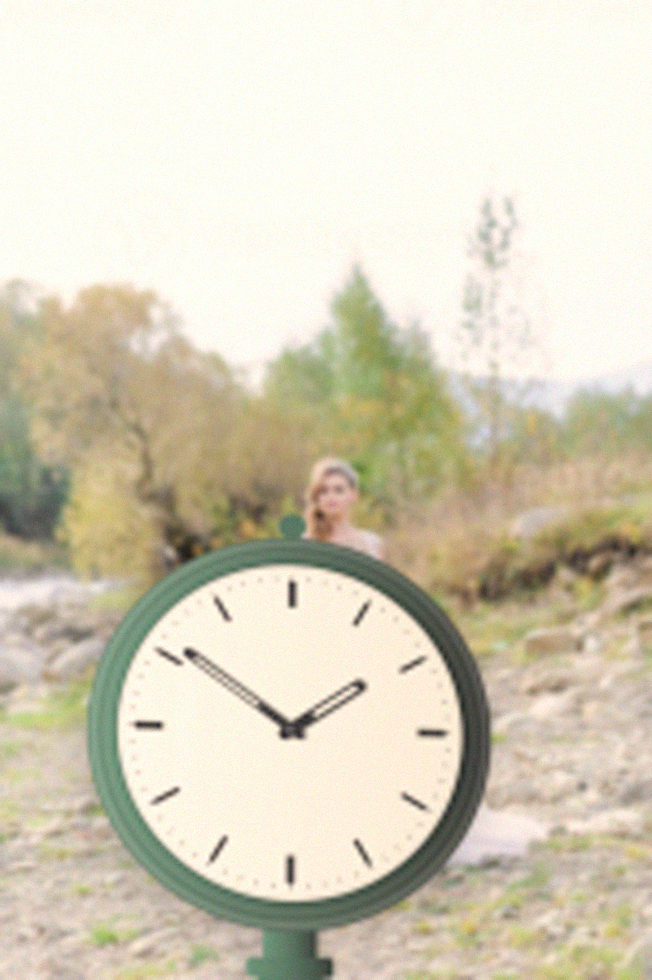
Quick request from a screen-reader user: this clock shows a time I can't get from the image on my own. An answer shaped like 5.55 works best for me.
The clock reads 1.51
